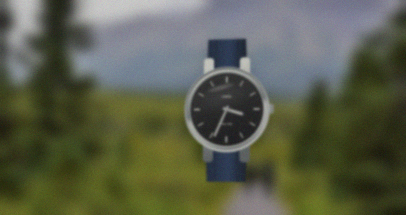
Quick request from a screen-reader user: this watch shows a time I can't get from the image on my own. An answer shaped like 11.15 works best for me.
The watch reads 3.34
